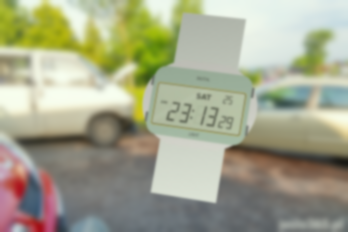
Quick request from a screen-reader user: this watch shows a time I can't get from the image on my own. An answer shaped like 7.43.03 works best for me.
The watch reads 23.13.29
